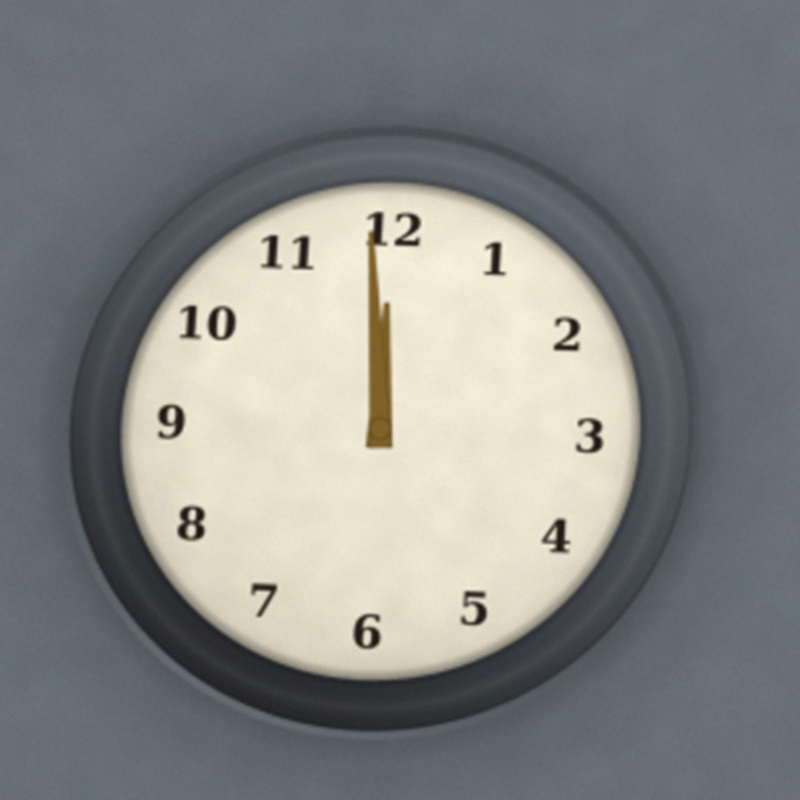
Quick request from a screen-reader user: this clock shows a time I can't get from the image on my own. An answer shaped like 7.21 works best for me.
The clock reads 11.59
